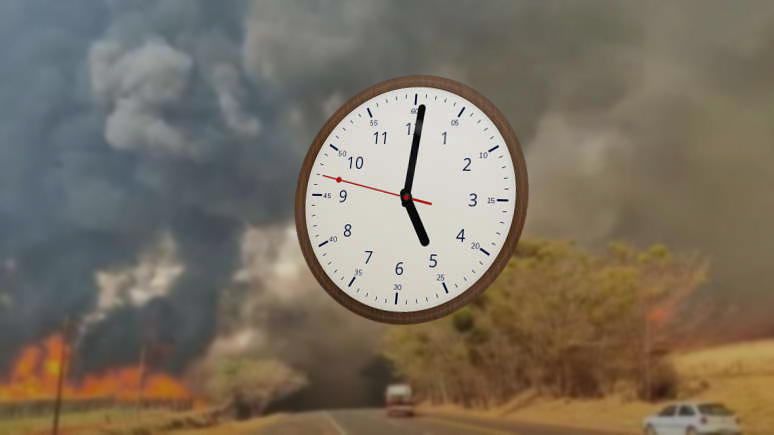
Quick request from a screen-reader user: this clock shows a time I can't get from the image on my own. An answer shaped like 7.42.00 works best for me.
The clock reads 5.00.47
